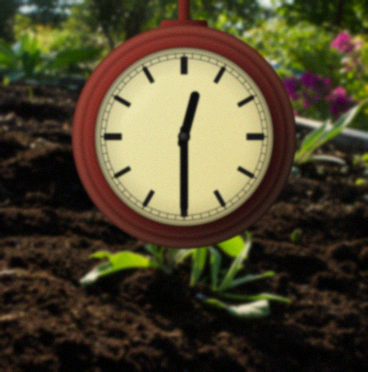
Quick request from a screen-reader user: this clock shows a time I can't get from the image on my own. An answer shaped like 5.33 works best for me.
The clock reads 12.30
